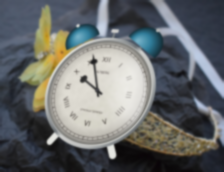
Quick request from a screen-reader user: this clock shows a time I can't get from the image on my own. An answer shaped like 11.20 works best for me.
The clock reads 9.56
